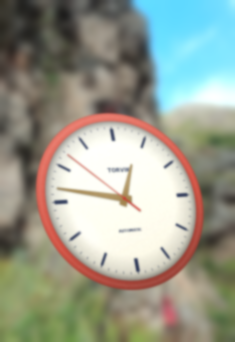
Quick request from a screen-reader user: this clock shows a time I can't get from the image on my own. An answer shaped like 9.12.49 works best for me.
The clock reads 12.46.52
